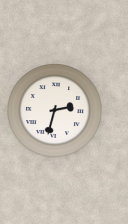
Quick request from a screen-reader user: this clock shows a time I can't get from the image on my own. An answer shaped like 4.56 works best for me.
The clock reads 2.32
